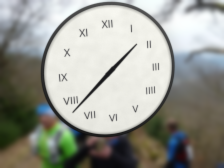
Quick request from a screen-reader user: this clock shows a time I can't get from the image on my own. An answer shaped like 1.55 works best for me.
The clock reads 1.38
